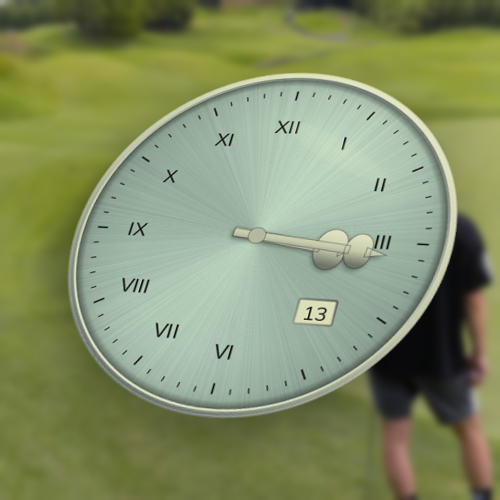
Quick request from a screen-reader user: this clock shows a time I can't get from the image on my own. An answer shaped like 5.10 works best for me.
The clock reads 3.16
